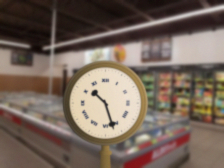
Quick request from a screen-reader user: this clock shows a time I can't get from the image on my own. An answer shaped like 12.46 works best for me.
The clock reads 10.27
